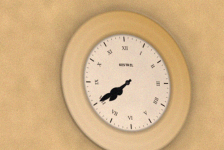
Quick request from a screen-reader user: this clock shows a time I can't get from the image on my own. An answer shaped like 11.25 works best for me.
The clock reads 7.40
